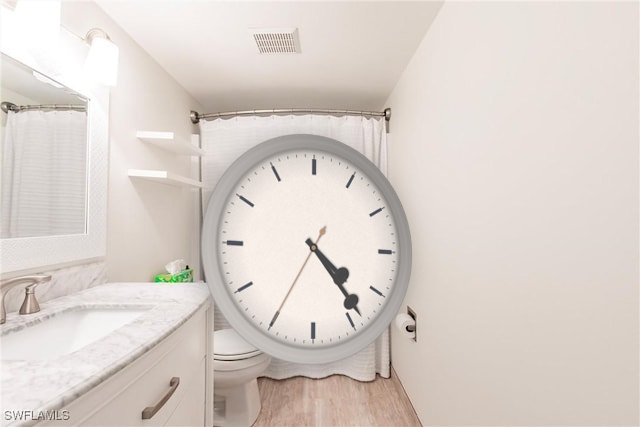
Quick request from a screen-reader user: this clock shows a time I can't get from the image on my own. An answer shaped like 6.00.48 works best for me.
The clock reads 4.23.35
